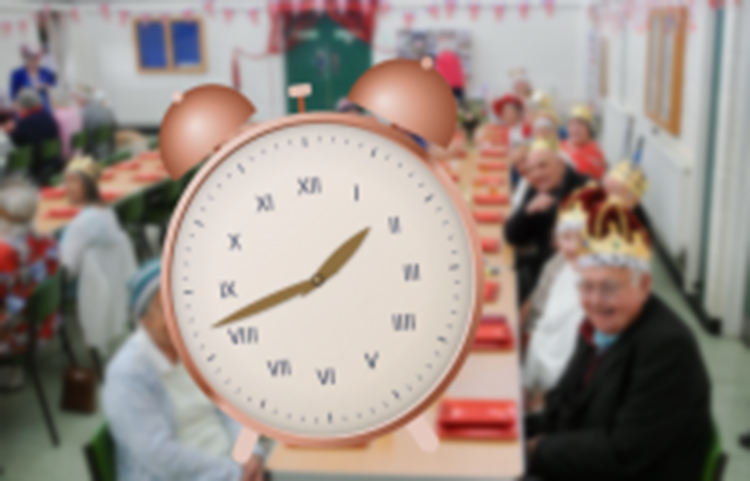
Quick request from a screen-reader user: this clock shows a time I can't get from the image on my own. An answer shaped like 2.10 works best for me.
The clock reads 1.42
